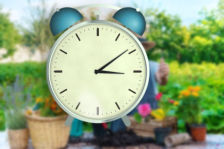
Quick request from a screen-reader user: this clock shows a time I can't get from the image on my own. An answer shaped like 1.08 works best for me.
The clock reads 3.09
